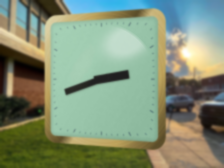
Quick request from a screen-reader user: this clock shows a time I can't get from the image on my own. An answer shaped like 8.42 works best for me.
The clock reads 2.42
